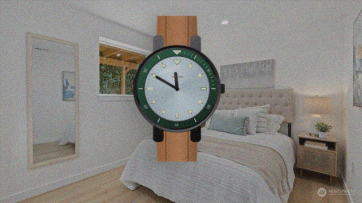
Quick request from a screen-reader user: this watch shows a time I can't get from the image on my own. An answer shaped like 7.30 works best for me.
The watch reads 11.50
